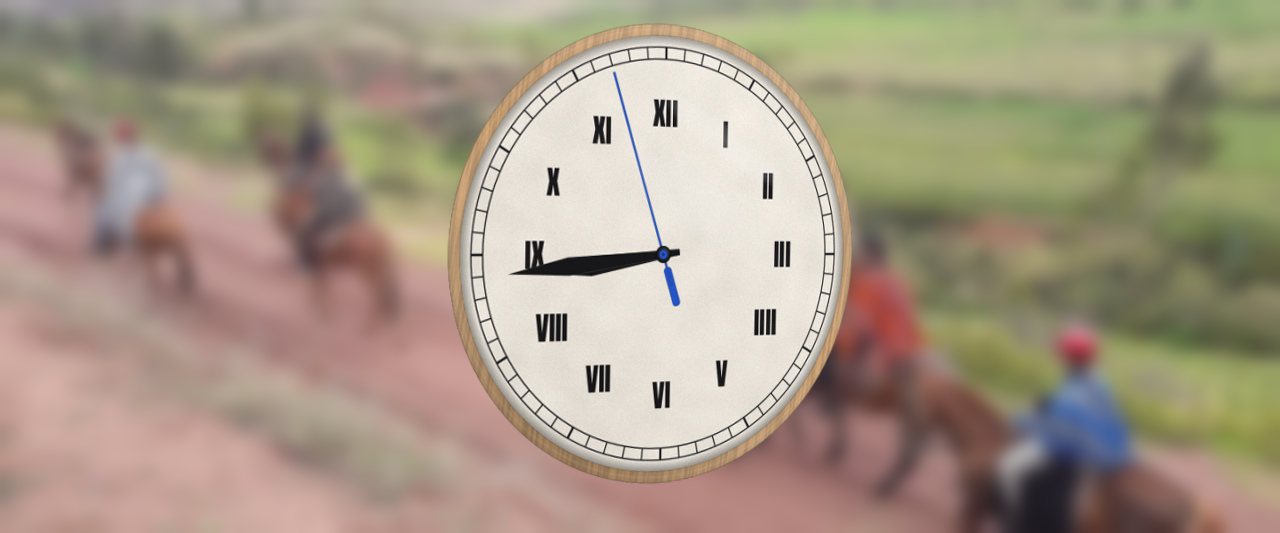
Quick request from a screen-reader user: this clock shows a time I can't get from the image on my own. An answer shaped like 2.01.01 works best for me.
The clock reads 8.43.57
